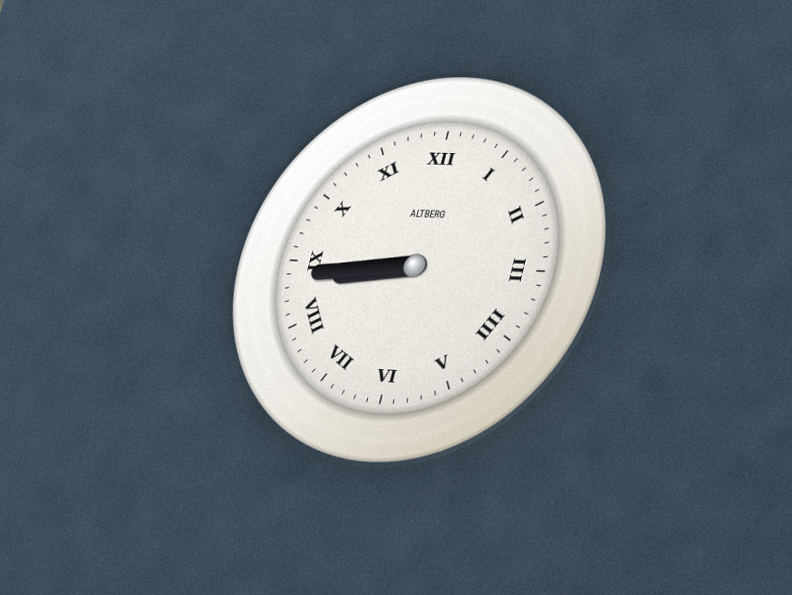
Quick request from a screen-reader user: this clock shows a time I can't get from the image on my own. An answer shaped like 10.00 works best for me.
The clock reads 8.44
